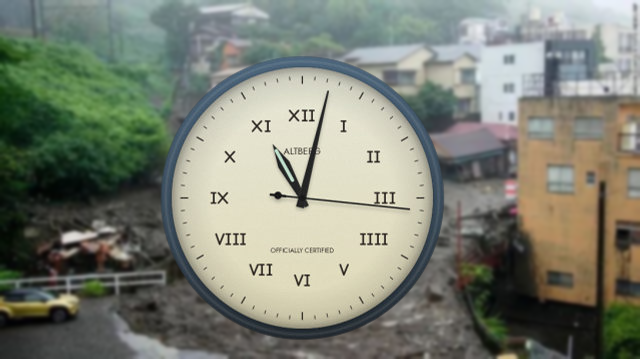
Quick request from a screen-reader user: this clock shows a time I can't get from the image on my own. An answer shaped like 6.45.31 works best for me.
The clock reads 11.02.16
